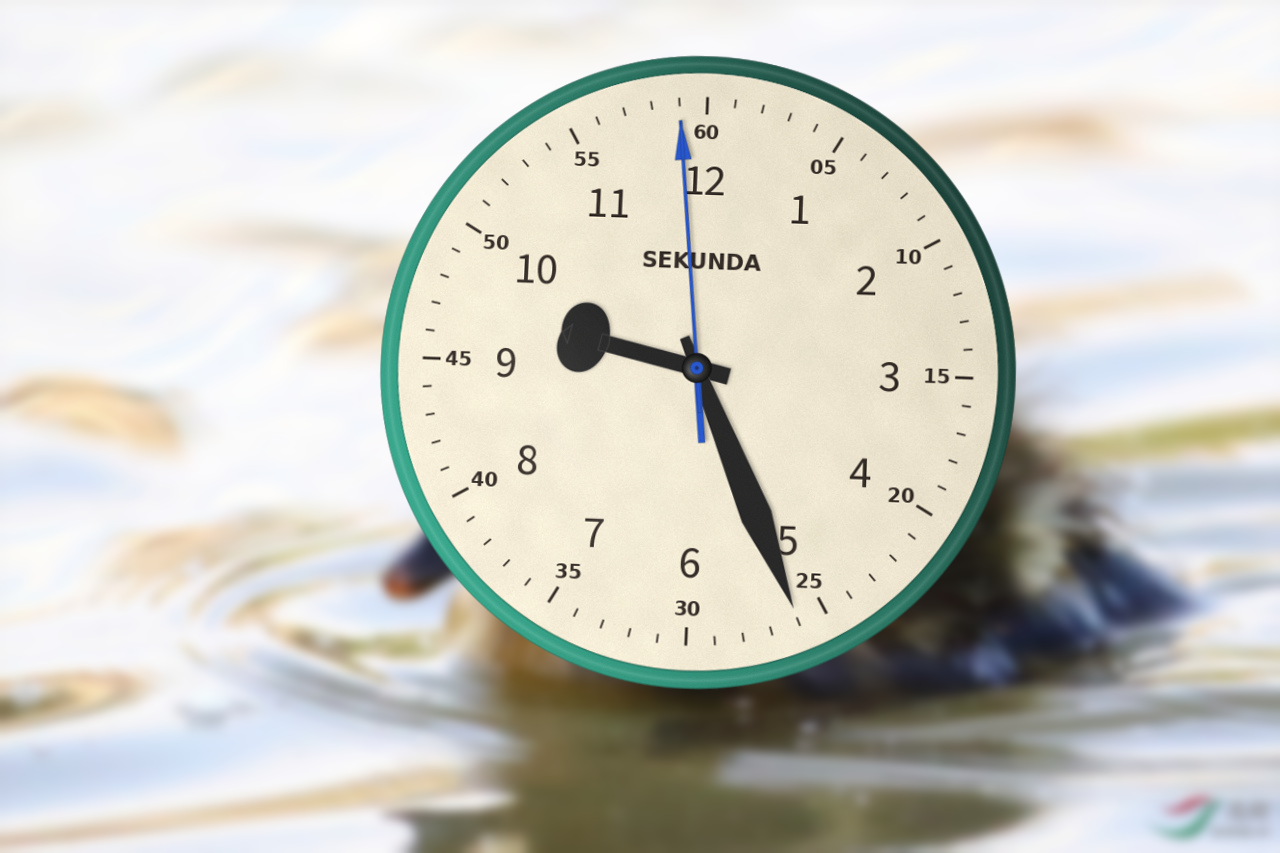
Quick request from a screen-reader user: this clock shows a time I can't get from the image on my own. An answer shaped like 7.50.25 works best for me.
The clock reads 9.25.59
